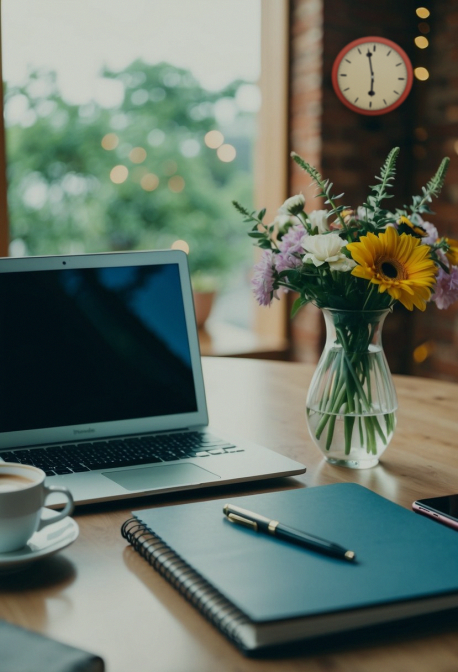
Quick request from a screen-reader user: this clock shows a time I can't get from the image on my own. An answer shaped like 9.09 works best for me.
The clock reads 5.58
